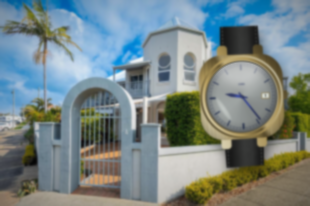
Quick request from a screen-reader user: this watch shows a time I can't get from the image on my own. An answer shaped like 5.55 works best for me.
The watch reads 9.24
